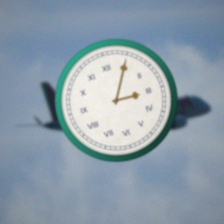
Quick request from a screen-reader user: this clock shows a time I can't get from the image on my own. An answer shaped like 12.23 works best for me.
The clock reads 3.05
